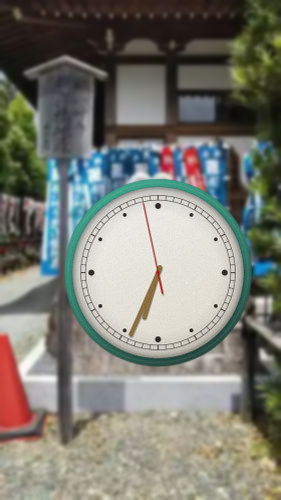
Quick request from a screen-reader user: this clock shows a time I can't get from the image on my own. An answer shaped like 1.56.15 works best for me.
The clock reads 6.33.58
